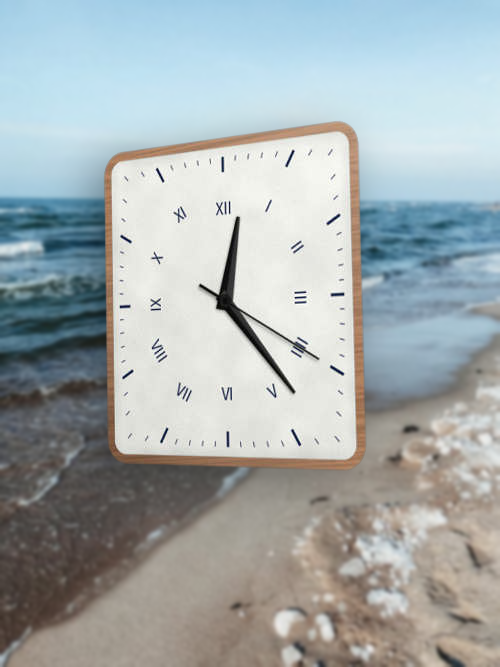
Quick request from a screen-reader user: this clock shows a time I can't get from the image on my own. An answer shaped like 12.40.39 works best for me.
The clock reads 12.23.20
